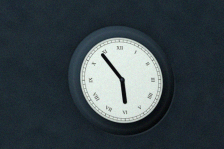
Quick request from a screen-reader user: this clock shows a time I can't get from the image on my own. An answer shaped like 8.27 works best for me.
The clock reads 5.54
